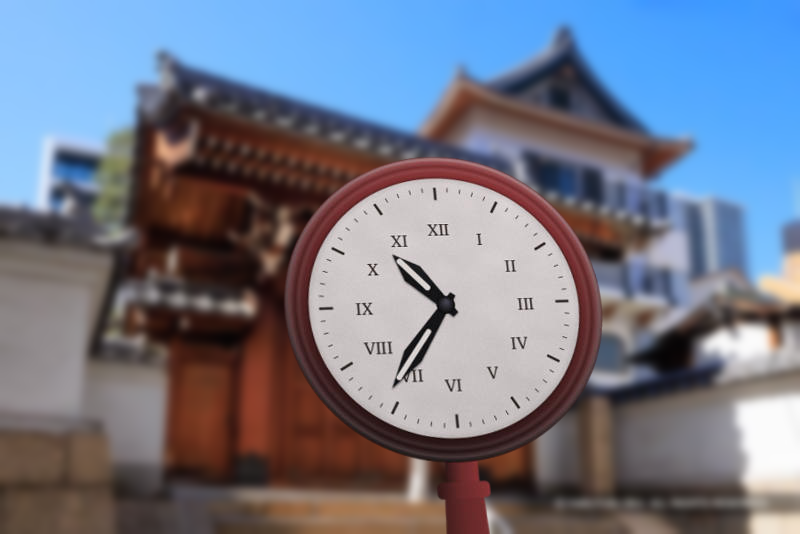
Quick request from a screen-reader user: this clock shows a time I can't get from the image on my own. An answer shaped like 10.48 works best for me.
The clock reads 10.36
